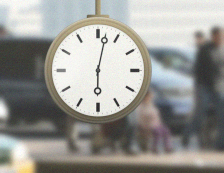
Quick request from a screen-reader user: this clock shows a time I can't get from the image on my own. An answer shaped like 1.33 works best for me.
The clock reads 6.02
